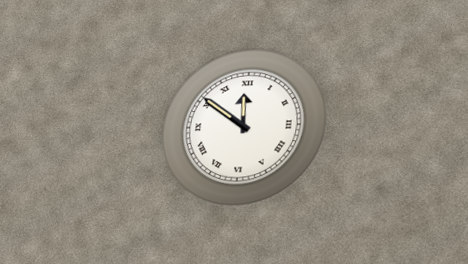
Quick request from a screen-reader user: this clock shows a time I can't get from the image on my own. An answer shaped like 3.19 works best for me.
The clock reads 11.51
